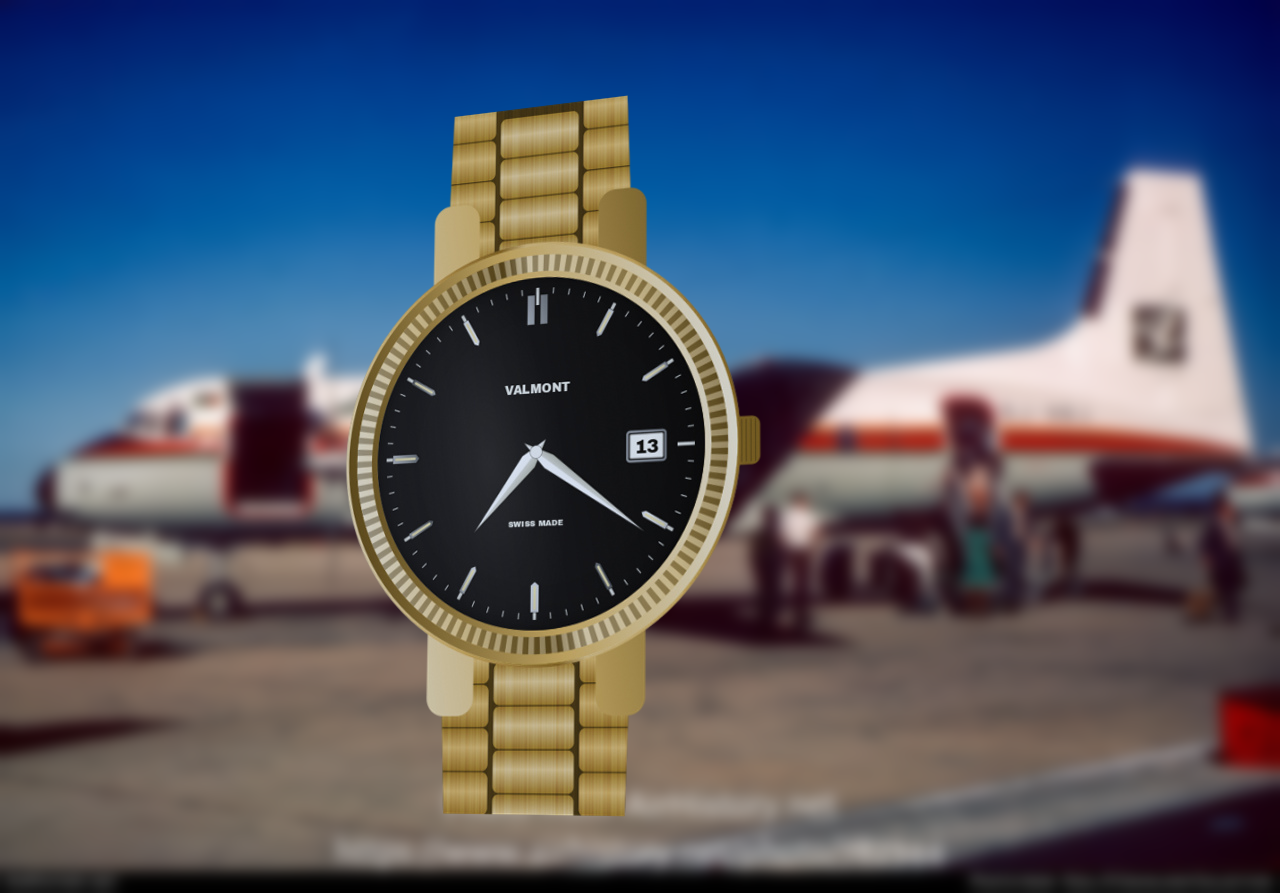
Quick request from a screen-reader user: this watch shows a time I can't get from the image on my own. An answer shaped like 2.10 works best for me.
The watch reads 7.21
